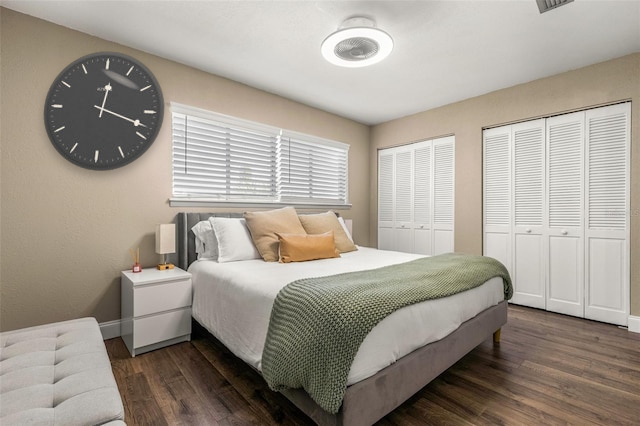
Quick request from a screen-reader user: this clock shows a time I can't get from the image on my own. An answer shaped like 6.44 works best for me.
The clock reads 12.18
